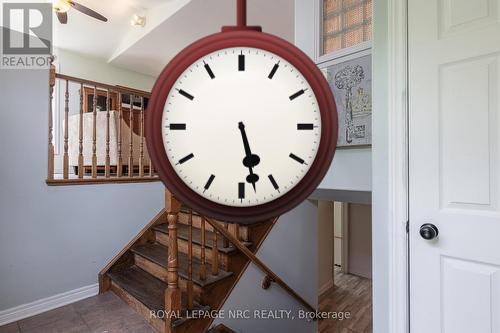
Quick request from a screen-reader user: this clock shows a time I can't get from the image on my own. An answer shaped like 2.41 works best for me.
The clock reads 5.28
